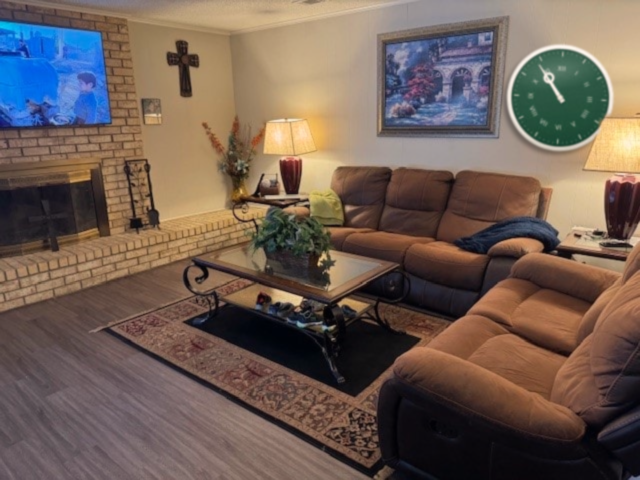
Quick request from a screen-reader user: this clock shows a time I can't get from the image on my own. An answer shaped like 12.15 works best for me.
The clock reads 10.54
